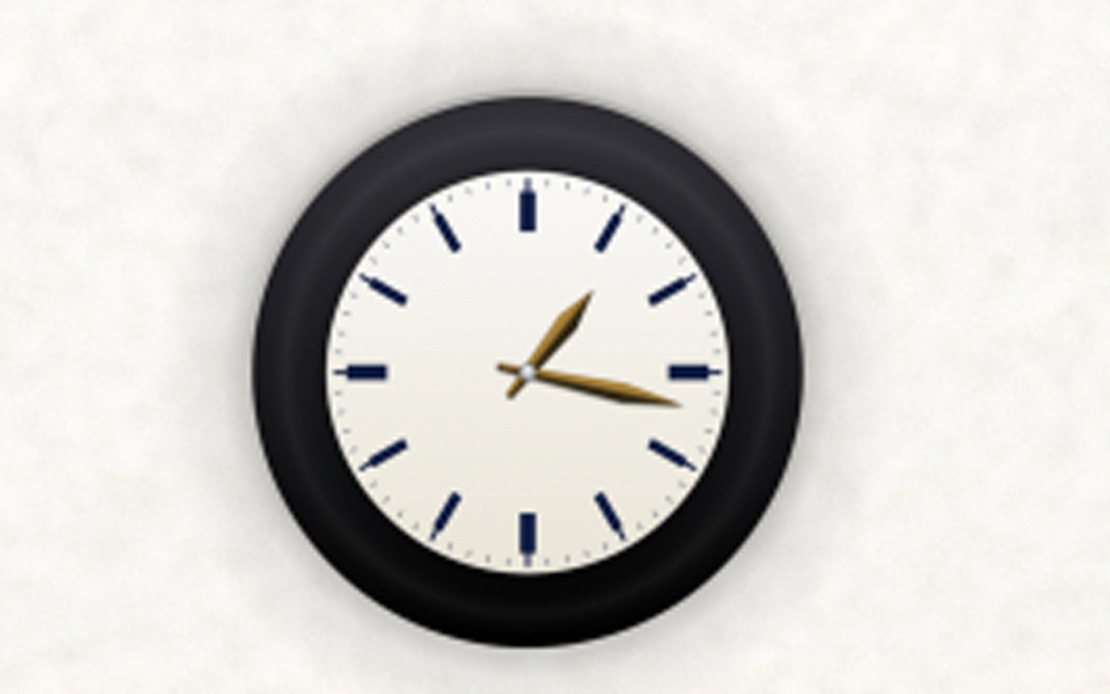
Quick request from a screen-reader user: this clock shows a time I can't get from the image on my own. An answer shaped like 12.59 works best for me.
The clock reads 1.17
